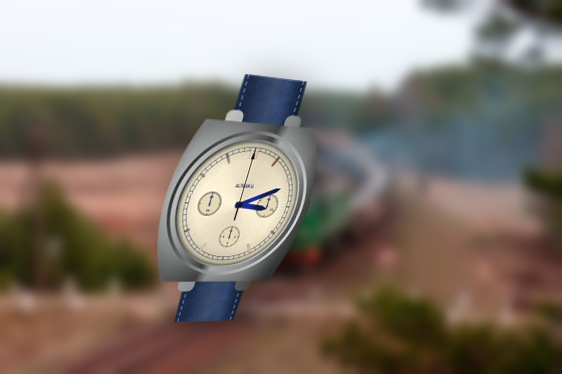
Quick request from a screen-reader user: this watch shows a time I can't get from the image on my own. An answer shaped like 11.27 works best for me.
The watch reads 3.11
